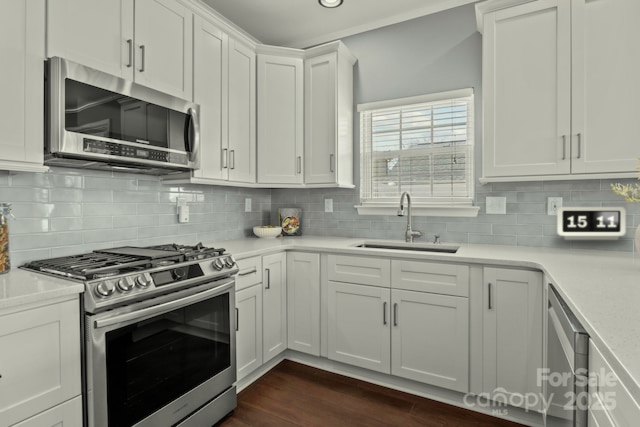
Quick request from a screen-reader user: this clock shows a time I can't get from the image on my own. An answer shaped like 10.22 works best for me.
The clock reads 15.11
